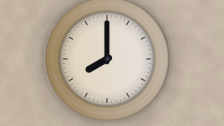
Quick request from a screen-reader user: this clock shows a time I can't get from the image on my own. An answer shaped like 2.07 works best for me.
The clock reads 8.00
